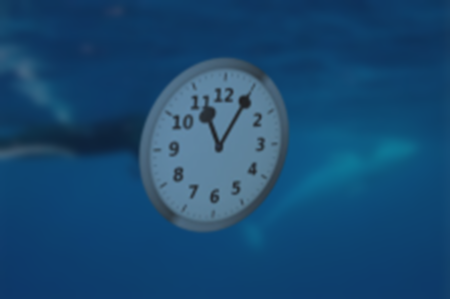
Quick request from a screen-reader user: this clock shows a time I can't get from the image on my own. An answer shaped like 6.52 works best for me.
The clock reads 11.05
